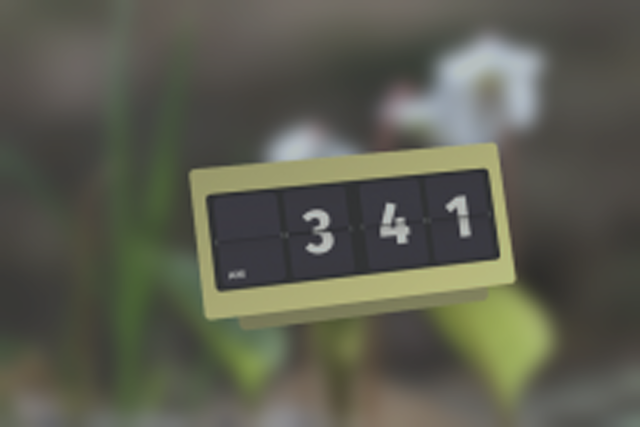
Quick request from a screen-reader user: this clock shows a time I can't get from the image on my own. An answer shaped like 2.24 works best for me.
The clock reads 3.41
